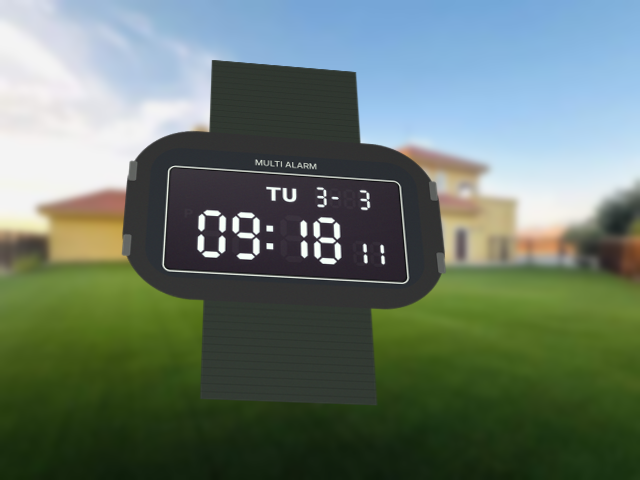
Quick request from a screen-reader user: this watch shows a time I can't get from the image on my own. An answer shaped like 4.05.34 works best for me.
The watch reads 9.18.11
